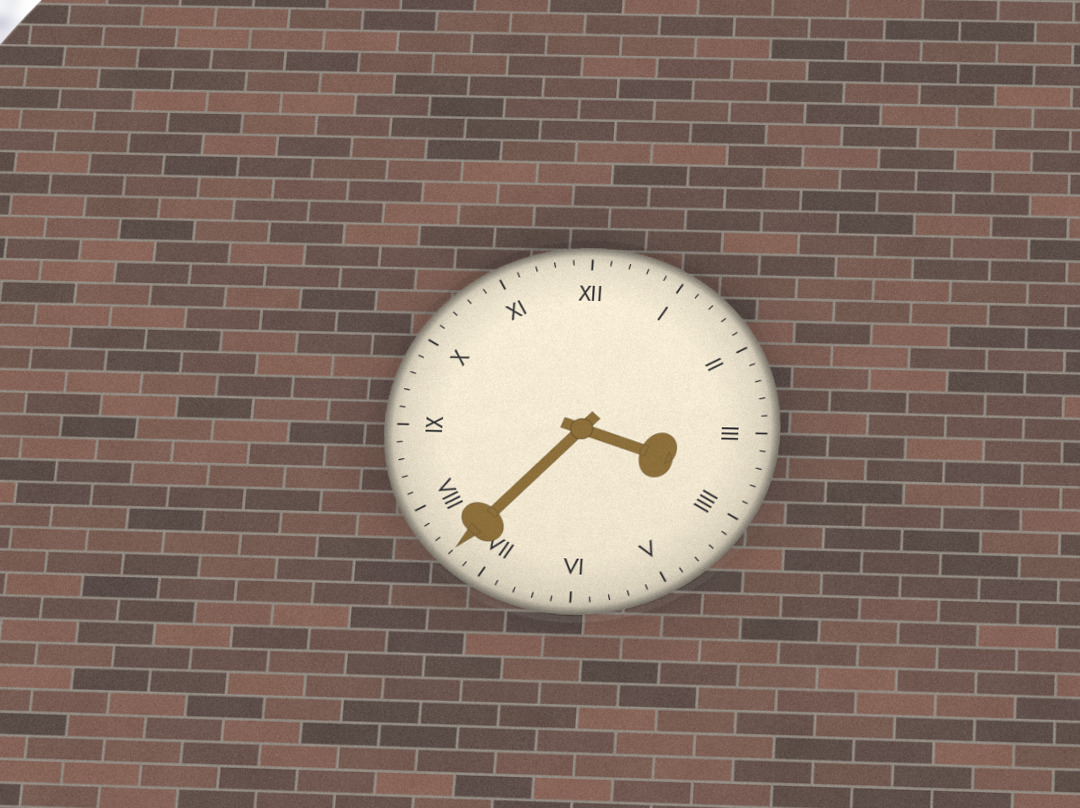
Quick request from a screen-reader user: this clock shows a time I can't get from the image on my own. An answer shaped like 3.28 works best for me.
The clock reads 3.37
